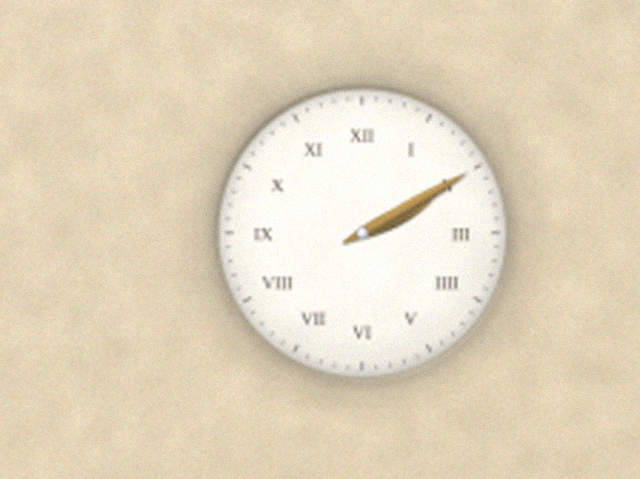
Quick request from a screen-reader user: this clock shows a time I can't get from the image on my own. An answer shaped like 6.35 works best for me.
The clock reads 2.10
